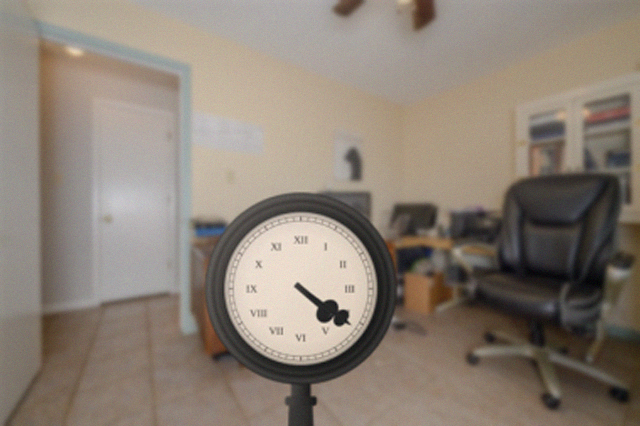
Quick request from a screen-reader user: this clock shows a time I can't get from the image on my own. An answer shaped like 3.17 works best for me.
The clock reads 4.21
